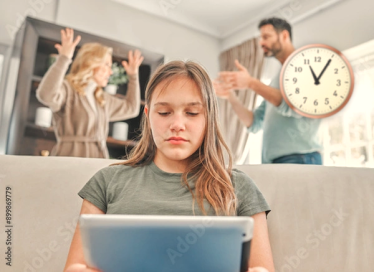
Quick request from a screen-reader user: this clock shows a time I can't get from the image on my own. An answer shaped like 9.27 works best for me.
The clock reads 11.05
